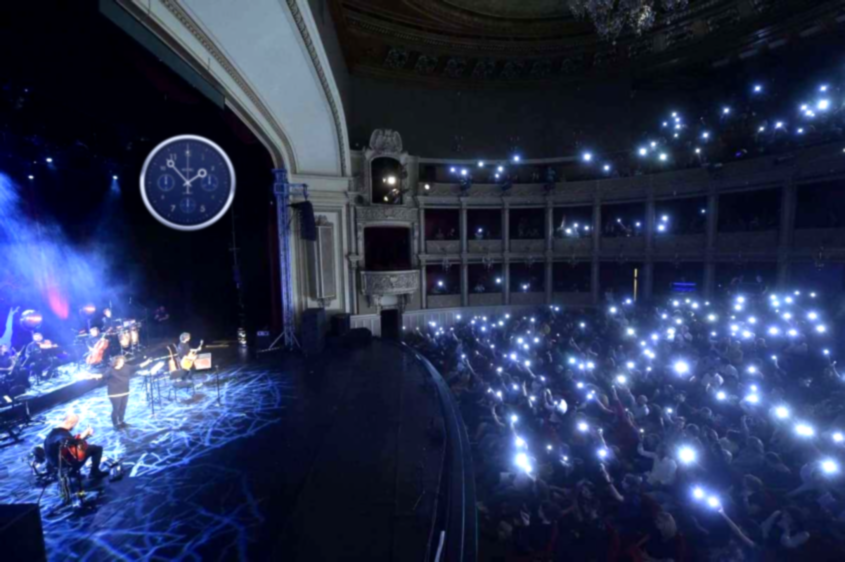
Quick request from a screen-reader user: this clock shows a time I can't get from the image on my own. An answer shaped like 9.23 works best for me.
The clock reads 1.53
